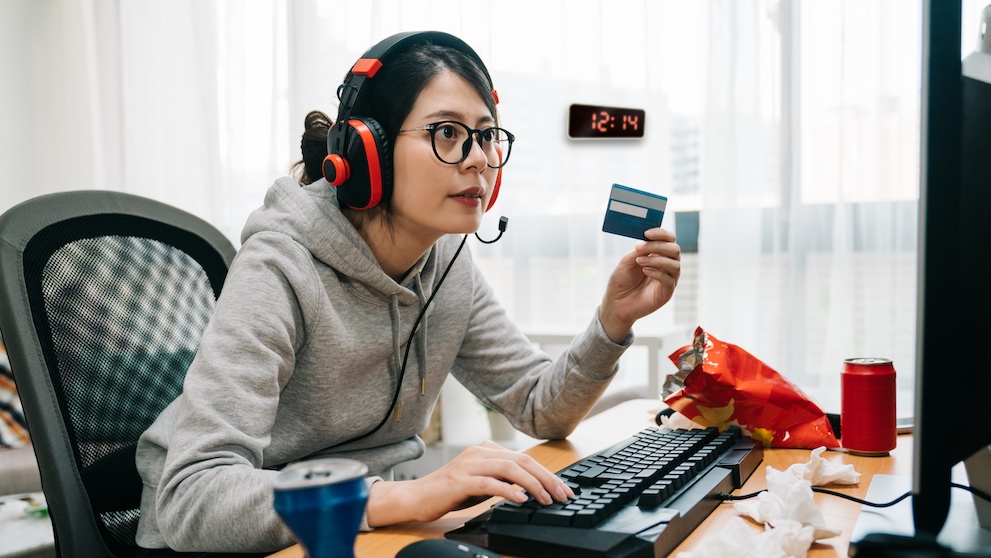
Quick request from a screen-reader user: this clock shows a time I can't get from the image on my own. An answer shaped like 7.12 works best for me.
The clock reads 12.14
